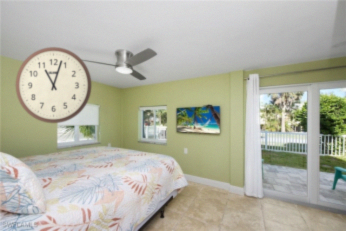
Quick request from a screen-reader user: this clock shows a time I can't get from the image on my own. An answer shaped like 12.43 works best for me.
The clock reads 11.03
